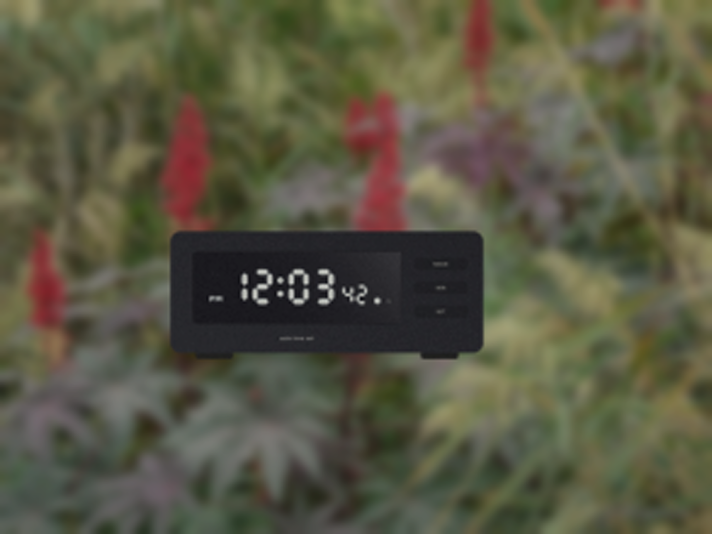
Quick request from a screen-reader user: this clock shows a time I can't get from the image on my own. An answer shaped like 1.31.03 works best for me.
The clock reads 12.03.42
